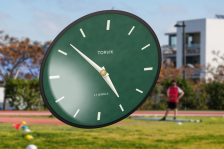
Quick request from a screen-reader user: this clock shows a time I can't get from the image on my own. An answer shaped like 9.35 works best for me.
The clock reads 4.52
